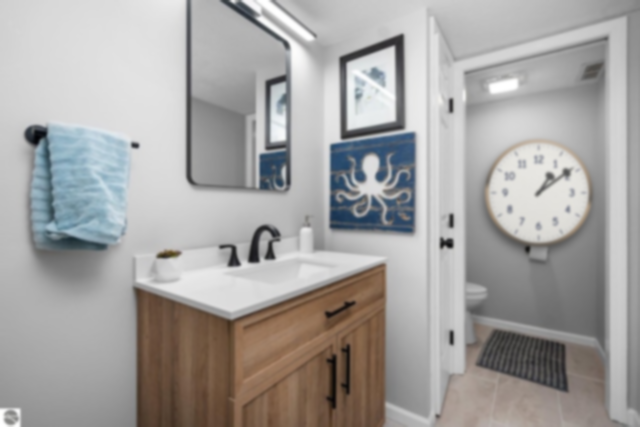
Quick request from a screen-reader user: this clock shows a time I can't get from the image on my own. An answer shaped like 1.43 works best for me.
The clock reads 1.09
